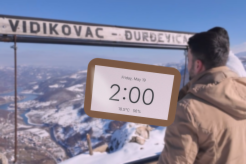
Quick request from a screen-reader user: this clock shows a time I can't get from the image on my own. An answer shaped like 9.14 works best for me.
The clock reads 2.00
